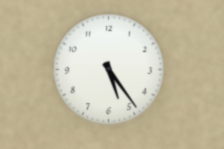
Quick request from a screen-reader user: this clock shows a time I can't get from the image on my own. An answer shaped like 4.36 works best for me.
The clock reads 5.24
